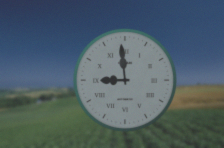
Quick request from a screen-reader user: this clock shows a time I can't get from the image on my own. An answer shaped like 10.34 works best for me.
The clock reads 8.59
